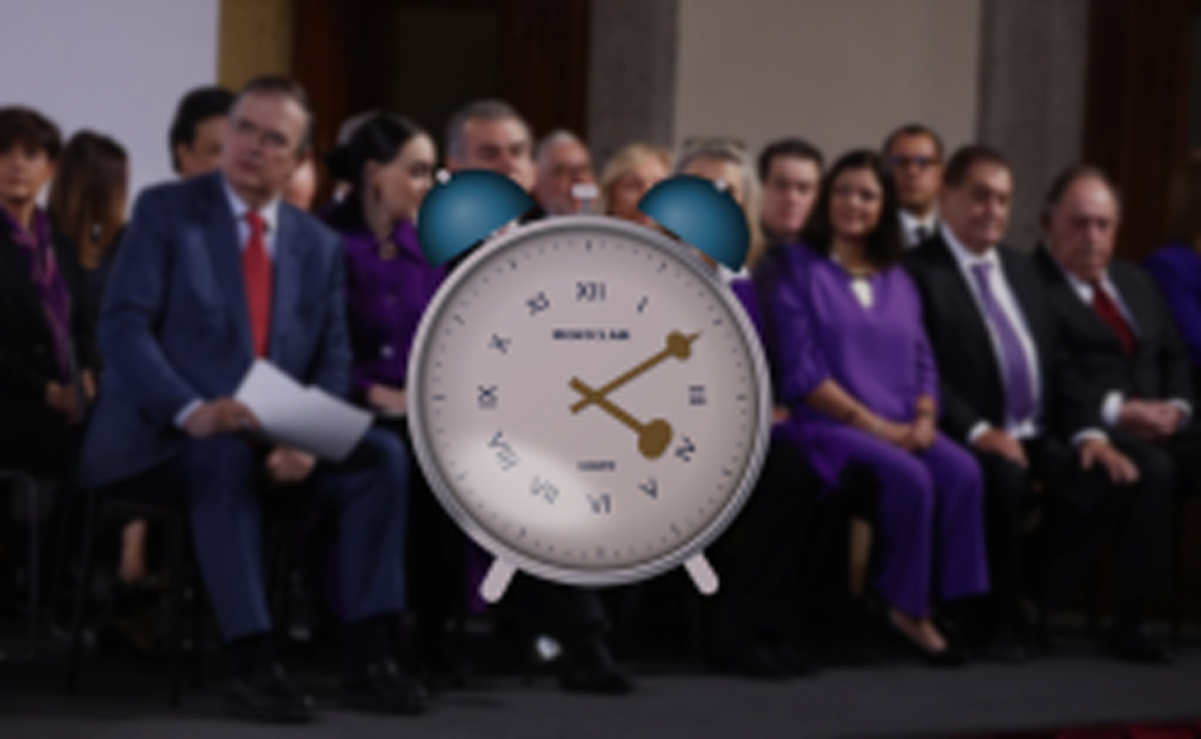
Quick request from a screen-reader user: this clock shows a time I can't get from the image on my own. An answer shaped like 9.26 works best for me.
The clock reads 4.10
